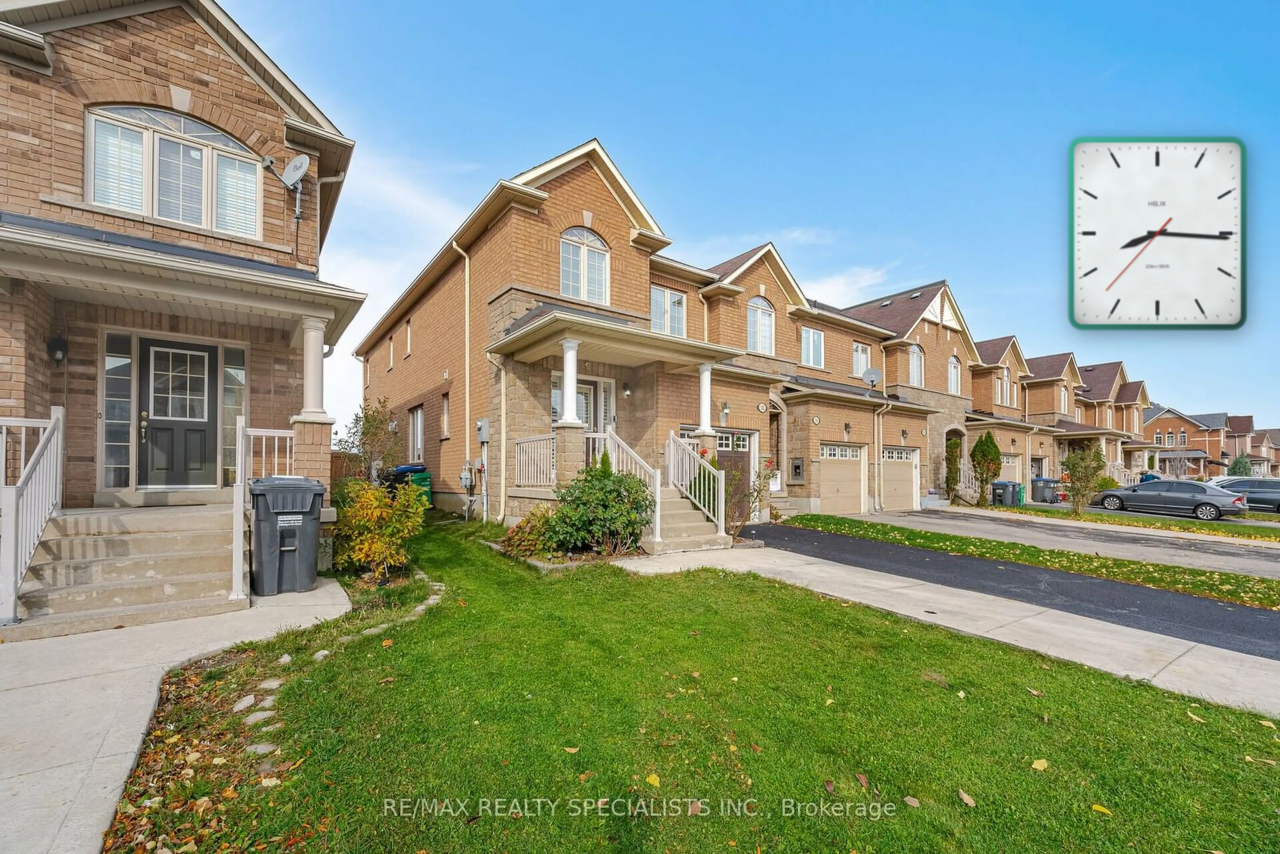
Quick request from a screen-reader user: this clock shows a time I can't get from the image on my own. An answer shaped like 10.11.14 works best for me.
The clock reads 8.15.37
